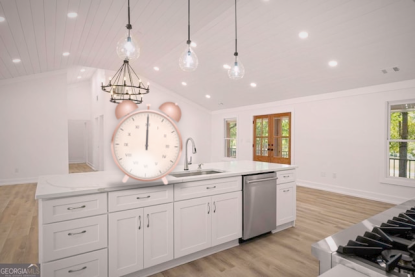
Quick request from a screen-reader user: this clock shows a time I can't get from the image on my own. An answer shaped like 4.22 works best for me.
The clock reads 12.00
